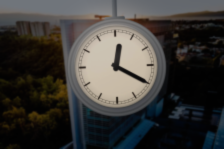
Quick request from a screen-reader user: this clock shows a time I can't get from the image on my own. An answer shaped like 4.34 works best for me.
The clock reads 12.20
